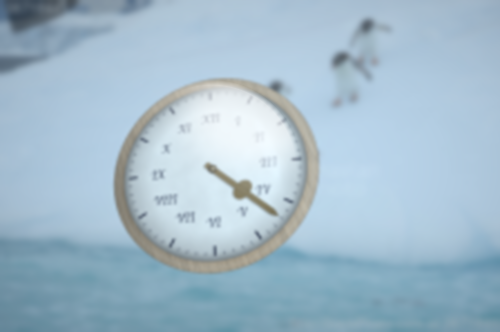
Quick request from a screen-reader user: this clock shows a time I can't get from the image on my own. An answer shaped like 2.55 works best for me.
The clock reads 4.22
